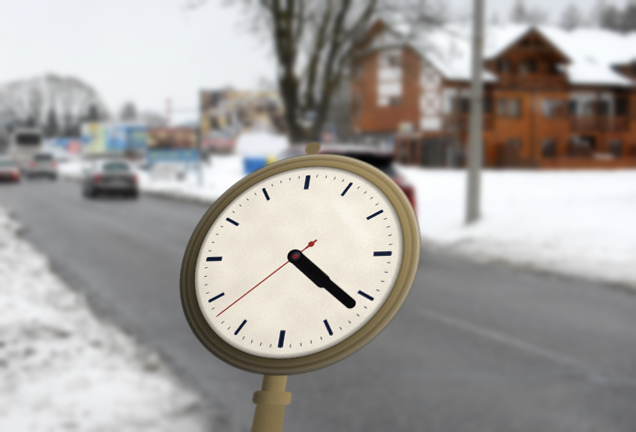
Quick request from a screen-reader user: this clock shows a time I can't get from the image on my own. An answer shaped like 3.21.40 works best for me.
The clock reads 4.21.38
